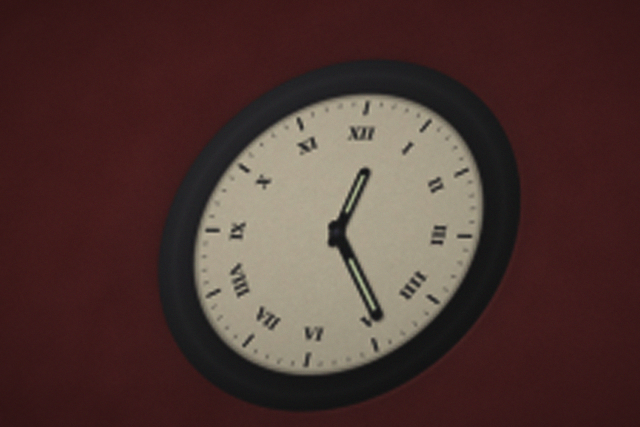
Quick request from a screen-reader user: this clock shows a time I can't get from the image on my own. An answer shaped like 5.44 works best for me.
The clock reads 12.24
